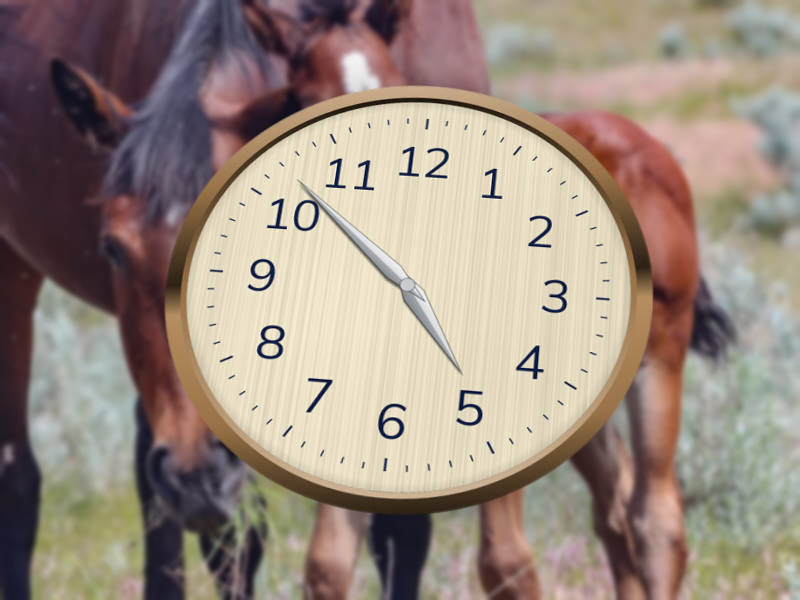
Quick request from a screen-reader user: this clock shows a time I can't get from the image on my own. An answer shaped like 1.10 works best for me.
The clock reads 4.52
